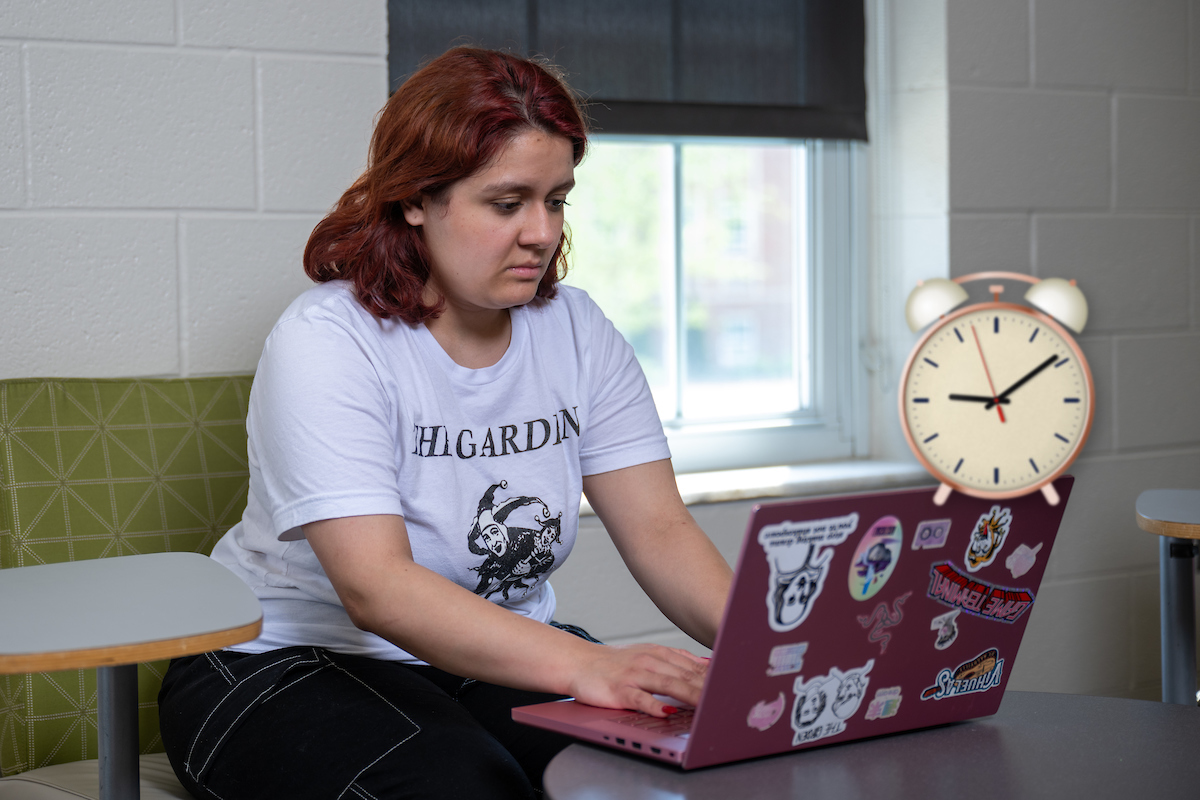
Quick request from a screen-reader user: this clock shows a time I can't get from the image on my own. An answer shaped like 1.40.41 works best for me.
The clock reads 9.08.57
